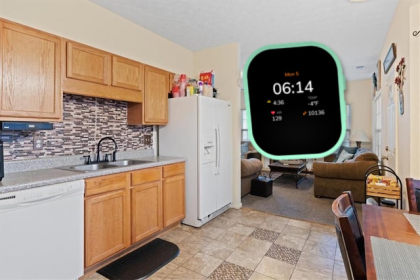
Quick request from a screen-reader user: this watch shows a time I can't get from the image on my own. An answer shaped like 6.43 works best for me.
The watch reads 6.14
